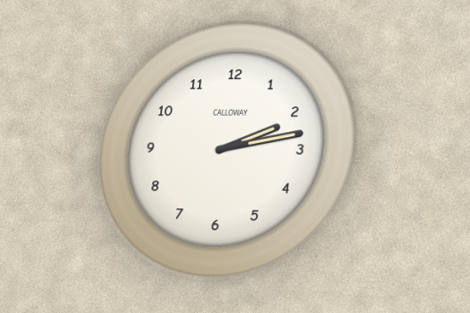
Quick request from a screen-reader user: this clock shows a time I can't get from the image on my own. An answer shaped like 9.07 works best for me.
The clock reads 2.13
